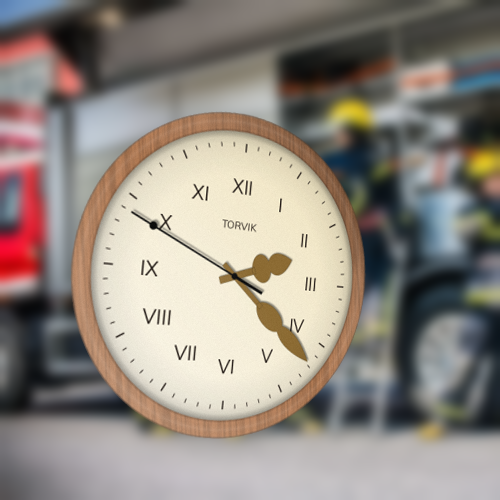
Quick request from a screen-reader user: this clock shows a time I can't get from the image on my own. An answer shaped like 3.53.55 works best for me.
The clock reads 2.21.49
